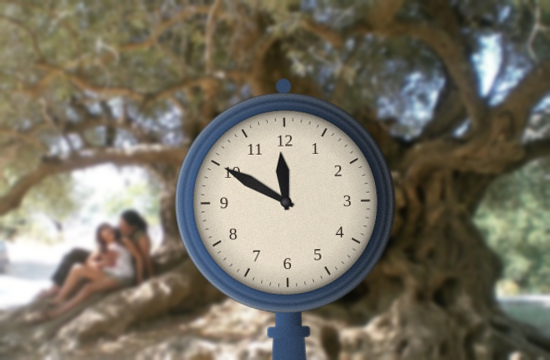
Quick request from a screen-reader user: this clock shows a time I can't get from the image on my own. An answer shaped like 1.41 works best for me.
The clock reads 11.50
